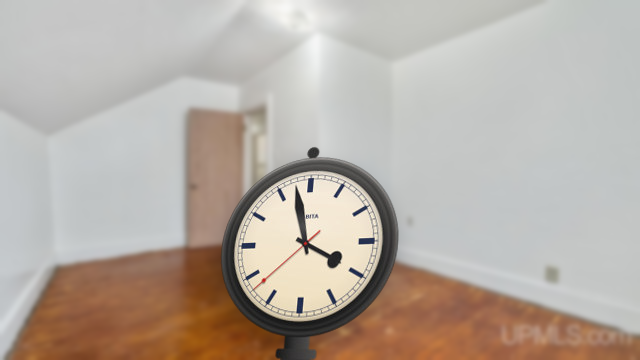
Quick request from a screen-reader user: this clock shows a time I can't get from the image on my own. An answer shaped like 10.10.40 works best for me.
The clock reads 3.57.38
